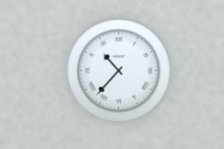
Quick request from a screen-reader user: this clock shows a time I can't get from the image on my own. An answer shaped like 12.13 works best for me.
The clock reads 10.37
